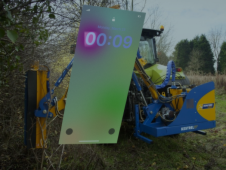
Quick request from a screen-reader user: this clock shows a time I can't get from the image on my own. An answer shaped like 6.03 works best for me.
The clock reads 0.09
